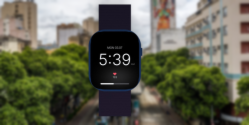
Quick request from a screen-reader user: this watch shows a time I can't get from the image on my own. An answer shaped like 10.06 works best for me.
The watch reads 5.39
